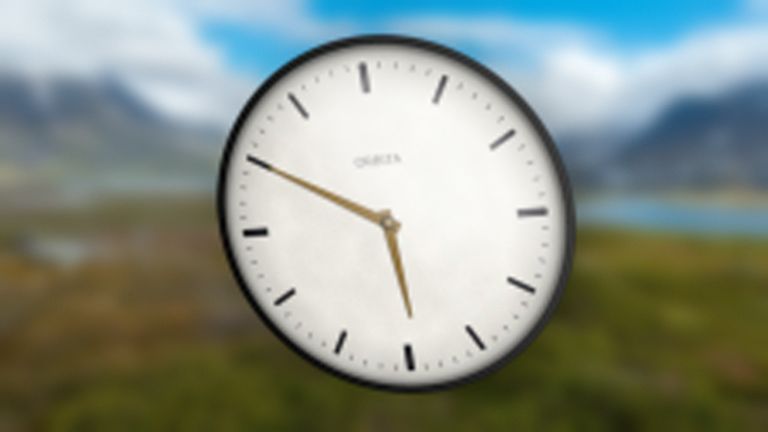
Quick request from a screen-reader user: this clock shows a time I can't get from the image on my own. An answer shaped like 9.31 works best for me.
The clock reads 5.50
